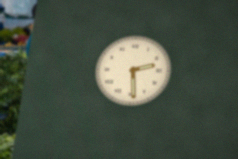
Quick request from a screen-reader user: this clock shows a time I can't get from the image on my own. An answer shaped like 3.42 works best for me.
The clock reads 2.29
